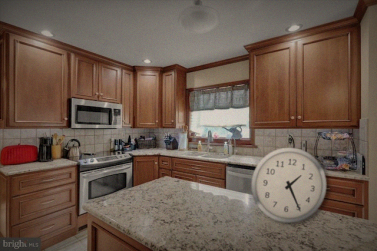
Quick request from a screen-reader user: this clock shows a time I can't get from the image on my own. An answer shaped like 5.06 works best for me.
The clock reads 1.25
